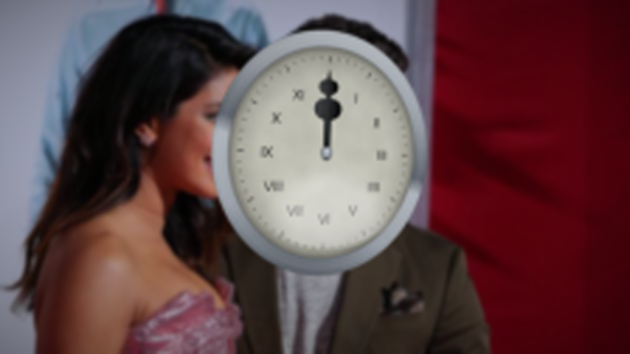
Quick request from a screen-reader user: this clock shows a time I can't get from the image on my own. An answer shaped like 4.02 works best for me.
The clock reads 12.00
